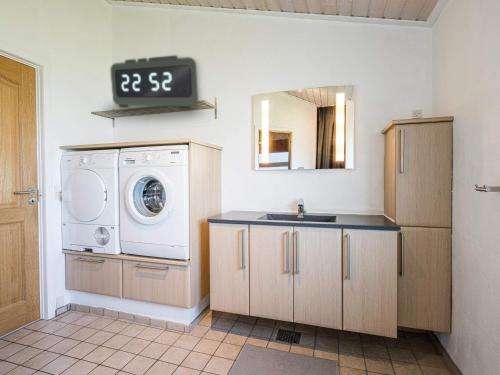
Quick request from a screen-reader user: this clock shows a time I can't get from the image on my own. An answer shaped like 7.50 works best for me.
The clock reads 22.52
